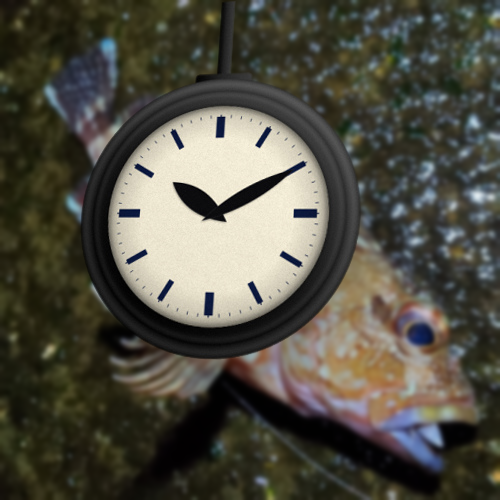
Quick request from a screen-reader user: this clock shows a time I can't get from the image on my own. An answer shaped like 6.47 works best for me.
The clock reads 10.10
